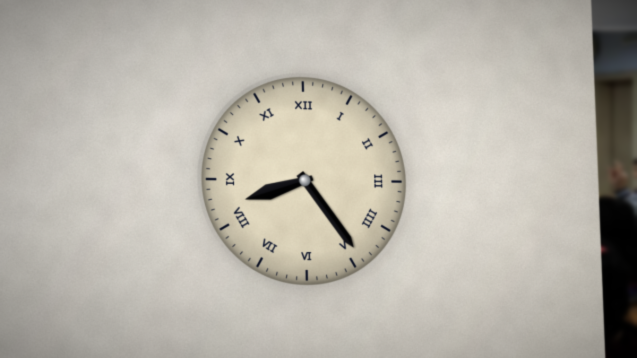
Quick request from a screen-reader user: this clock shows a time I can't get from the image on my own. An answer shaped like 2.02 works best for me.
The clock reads 8.24
